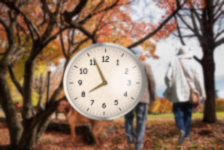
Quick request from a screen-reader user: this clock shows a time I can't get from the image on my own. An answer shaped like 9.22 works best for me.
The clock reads 7.56
